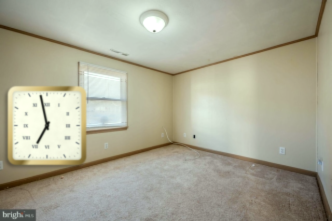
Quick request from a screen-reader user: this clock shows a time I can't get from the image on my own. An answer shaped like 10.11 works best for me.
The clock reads 6.58
